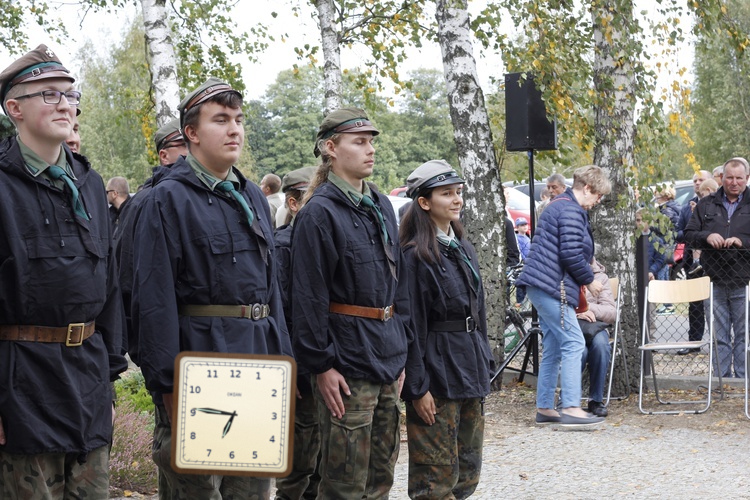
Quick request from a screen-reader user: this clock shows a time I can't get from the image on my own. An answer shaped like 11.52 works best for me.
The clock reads 6.46
